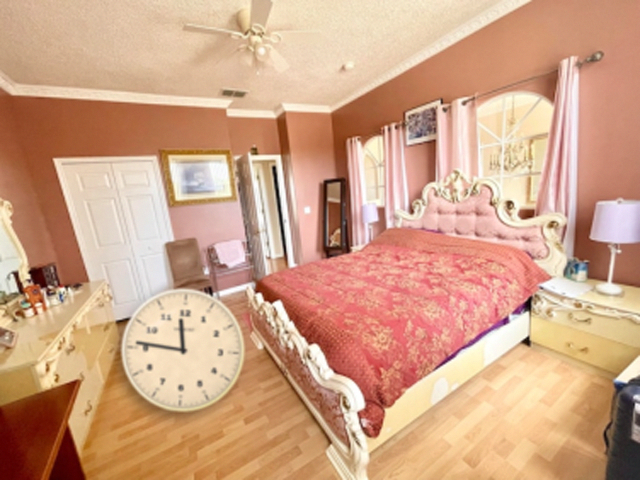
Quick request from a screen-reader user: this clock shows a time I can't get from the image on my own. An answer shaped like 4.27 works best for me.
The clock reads 11.46
